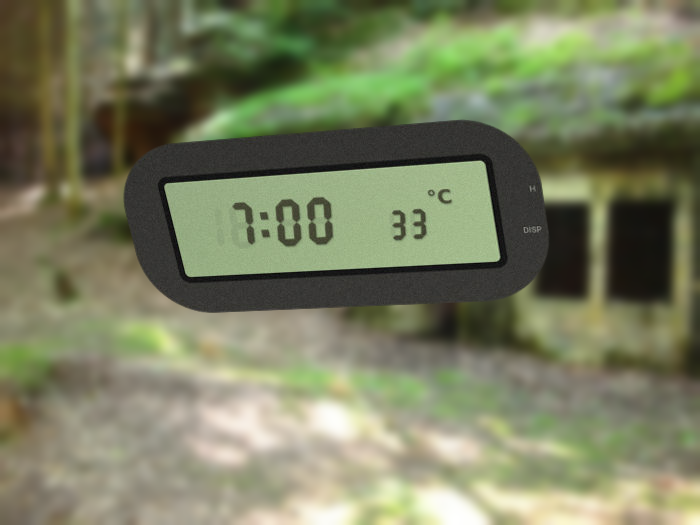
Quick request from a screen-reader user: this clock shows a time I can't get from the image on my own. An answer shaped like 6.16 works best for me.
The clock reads 7.00
